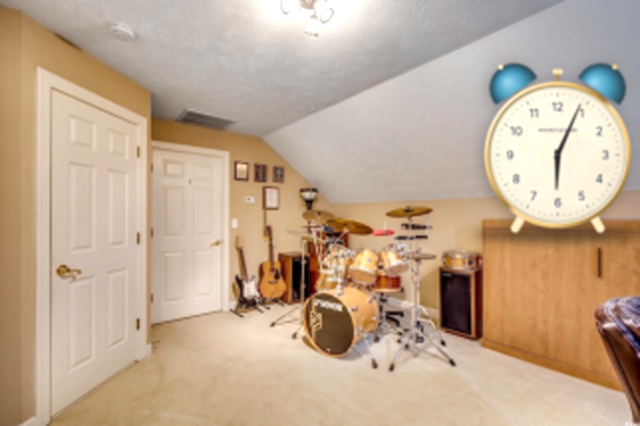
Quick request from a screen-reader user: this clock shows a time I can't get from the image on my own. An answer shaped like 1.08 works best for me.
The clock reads 6.04
